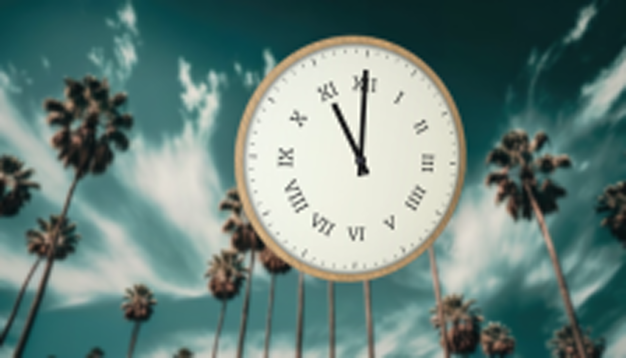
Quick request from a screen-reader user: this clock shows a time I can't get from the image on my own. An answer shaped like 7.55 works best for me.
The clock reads 11.00
